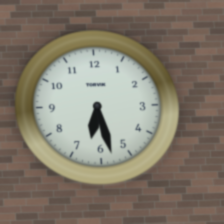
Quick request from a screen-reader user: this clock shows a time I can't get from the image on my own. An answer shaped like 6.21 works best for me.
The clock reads 6.28
